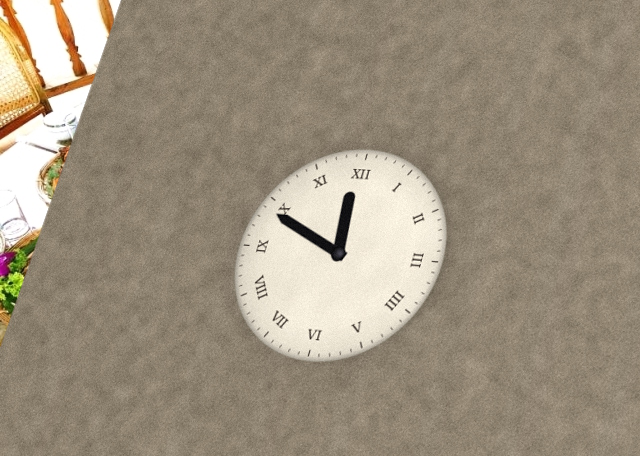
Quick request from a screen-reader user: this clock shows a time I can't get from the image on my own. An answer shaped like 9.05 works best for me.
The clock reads 11.49
